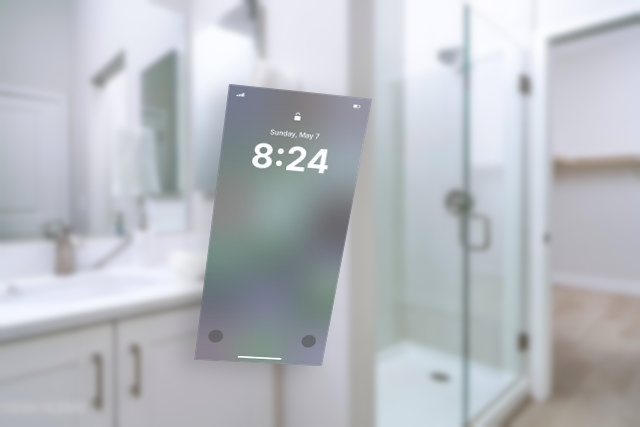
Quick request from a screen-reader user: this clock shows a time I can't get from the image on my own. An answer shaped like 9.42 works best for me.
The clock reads 8.24
